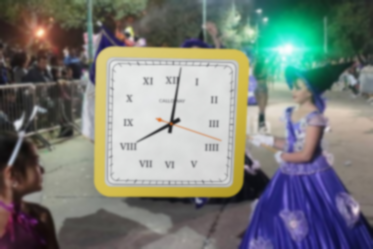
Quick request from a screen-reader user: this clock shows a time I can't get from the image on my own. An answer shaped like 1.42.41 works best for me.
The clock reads 8.01.18
